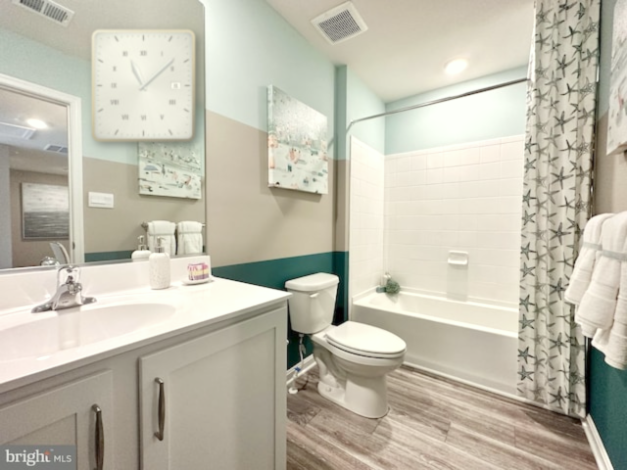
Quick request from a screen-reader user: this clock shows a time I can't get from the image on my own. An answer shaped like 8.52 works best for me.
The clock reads 11.08
